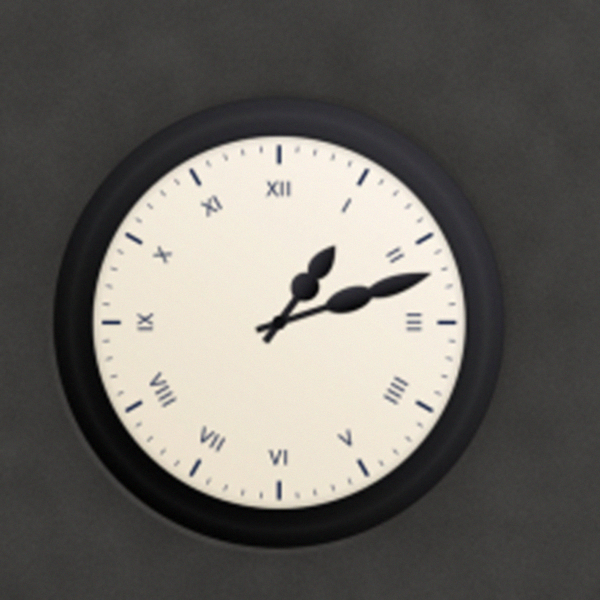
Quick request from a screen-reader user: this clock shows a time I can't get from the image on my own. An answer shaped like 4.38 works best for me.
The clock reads 1.12
